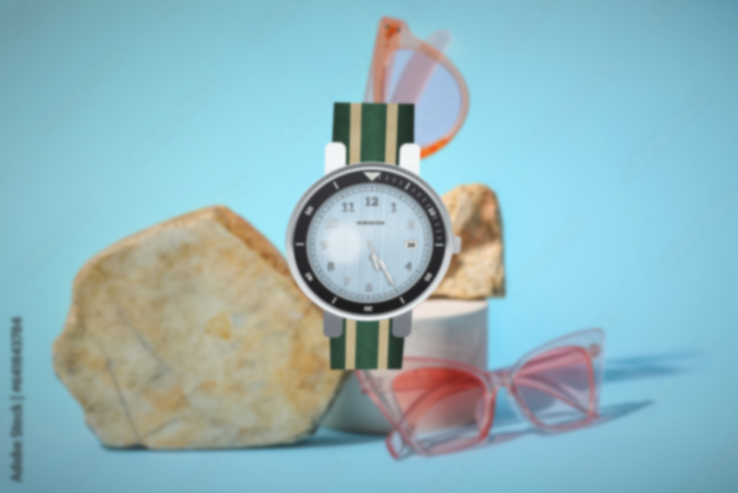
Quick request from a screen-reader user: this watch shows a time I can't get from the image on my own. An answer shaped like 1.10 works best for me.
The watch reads 5.25
